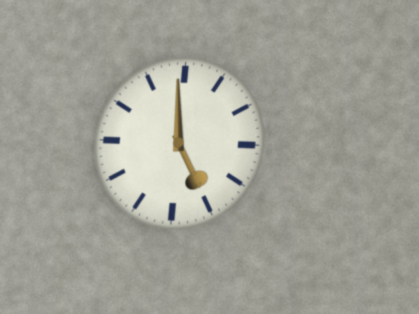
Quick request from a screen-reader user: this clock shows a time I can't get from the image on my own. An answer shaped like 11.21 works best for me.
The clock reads 4.59
